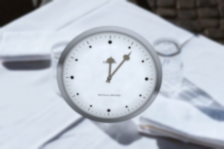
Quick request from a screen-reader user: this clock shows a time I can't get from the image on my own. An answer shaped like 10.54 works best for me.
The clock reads 12.06
